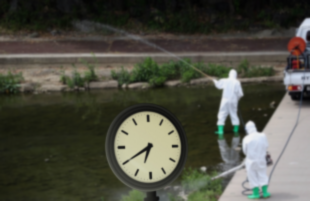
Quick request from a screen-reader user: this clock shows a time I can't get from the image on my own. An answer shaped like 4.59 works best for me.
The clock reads 6.40
